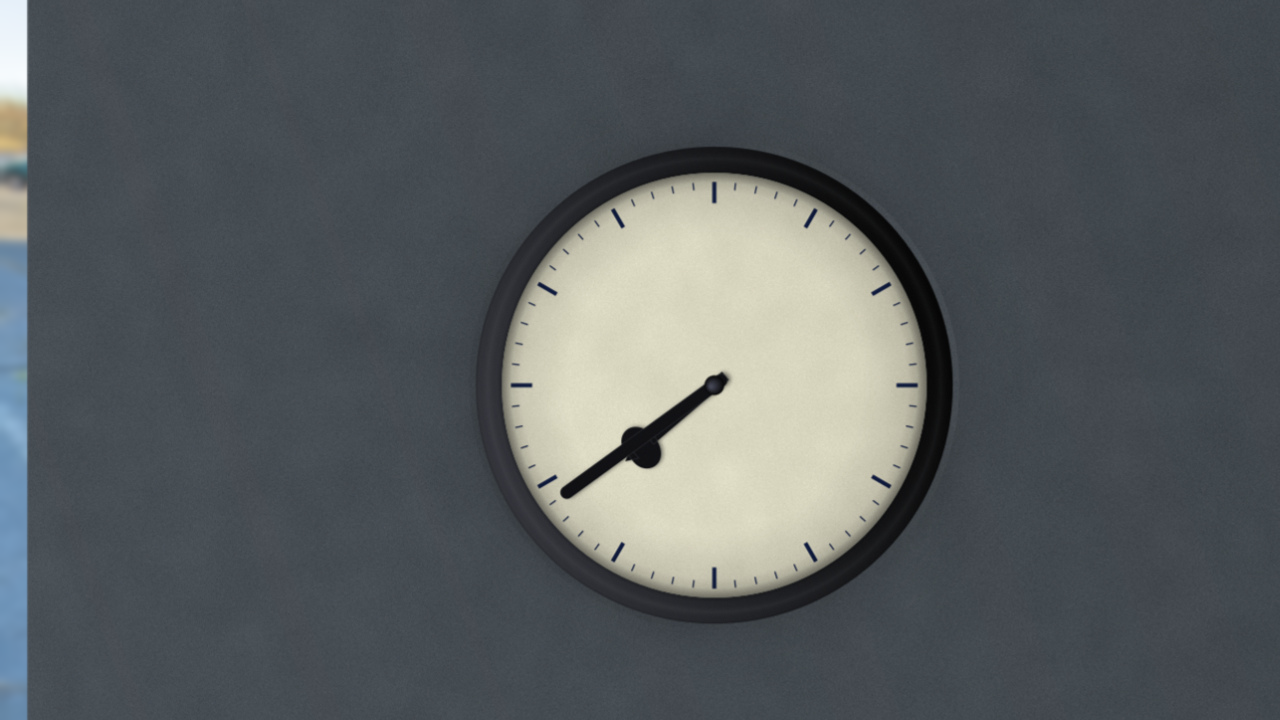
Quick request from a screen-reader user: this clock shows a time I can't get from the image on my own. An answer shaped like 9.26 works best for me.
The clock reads 7.39
